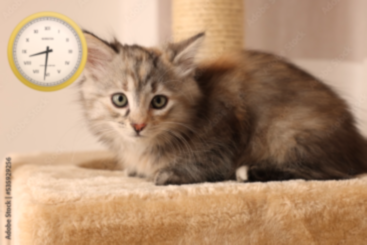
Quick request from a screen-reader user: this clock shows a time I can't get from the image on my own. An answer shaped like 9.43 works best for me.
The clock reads 8.31
